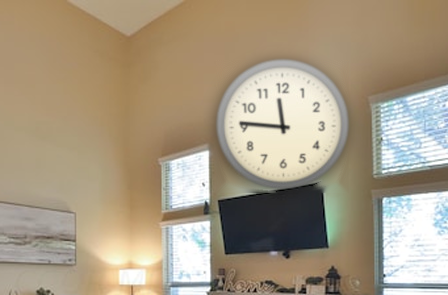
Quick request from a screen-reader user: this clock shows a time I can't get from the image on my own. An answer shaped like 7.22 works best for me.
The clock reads 11.46
